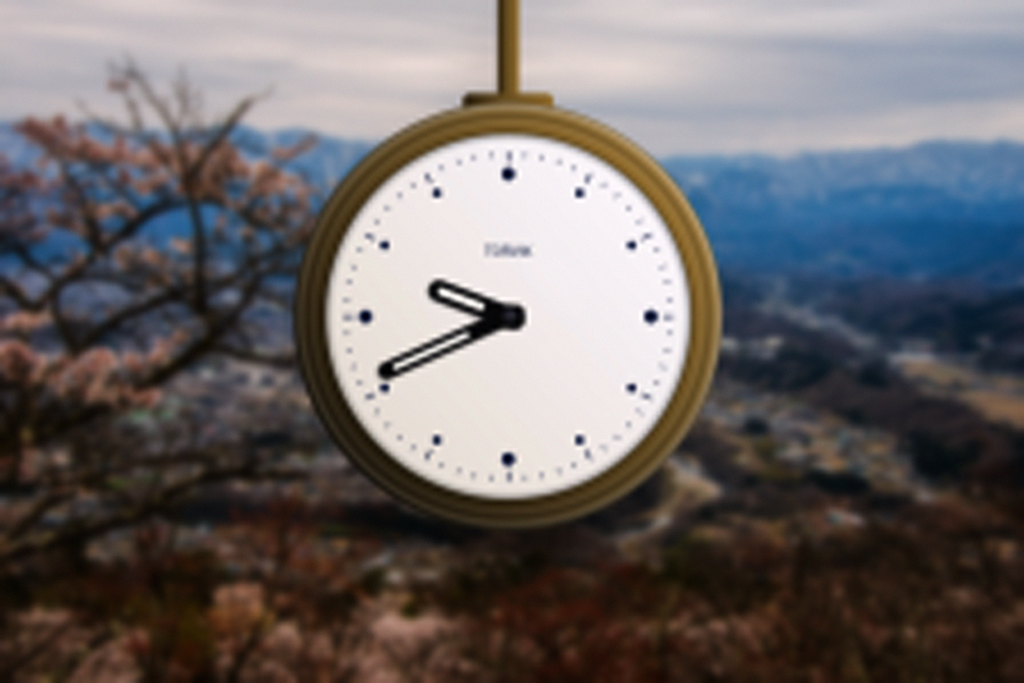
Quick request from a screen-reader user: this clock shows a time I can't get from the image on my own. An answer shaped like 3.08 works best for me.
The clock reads 9.41
